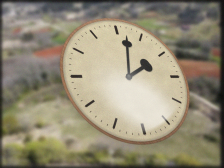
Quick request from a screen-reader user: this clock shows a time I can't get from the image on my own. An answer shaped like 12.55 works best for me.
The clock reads 2.02
